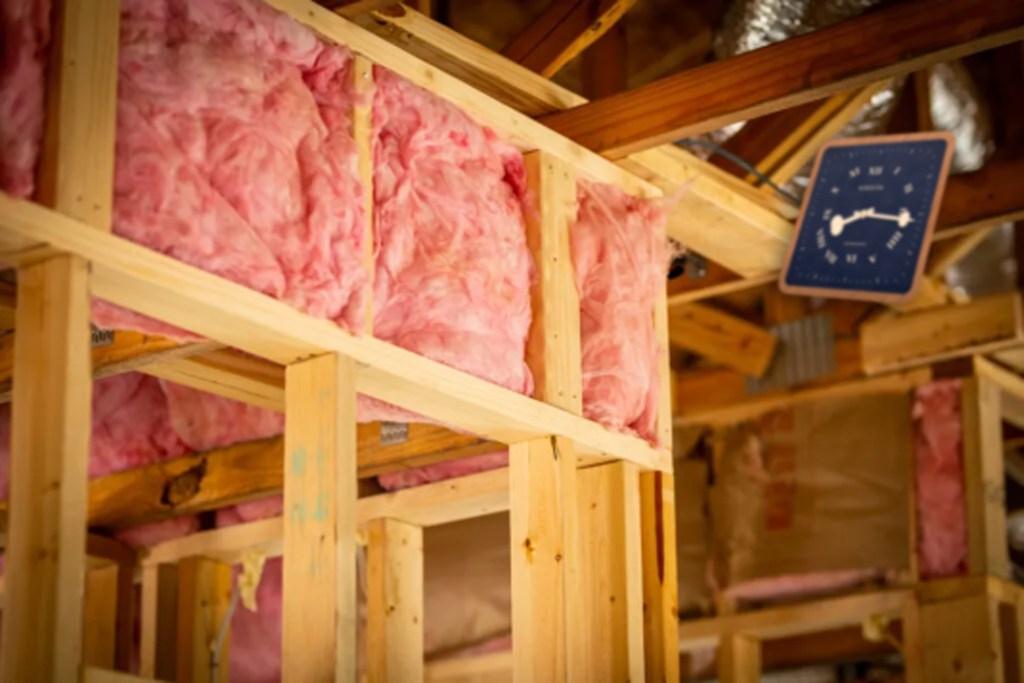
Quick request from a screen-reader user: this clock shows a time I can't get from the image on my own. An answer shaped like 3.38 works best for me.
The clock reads 8.16
